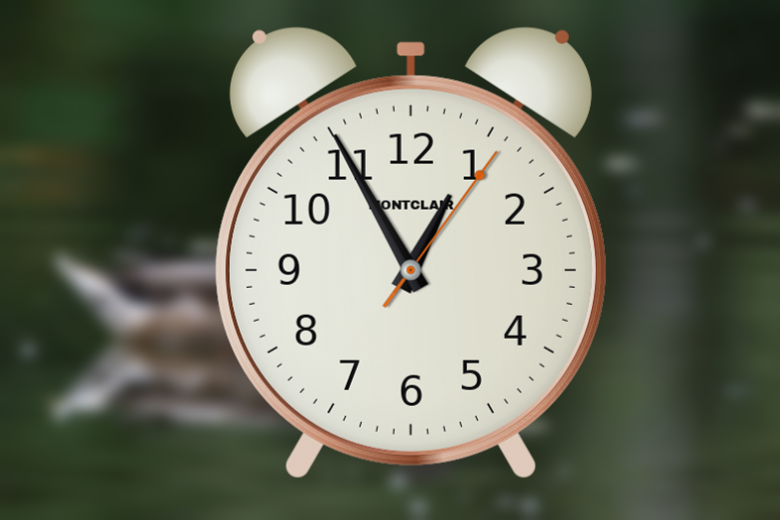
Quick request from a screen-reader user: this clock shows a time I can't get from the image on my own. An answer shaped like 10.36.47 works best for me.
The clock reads 12.55.06
